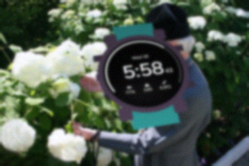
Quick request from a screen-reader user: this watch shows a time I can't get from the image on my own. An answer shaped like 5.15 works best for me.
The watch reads 5.58
